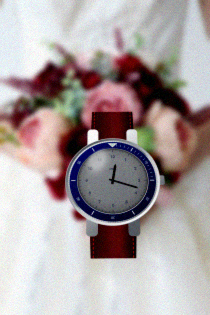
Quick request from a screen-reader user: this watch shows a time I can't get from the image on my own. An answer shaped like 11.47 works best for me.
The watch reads 12.18
